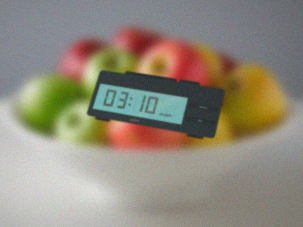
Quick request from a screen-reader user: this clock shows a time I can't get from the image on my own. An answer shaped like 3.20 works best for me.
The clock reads 3.10
